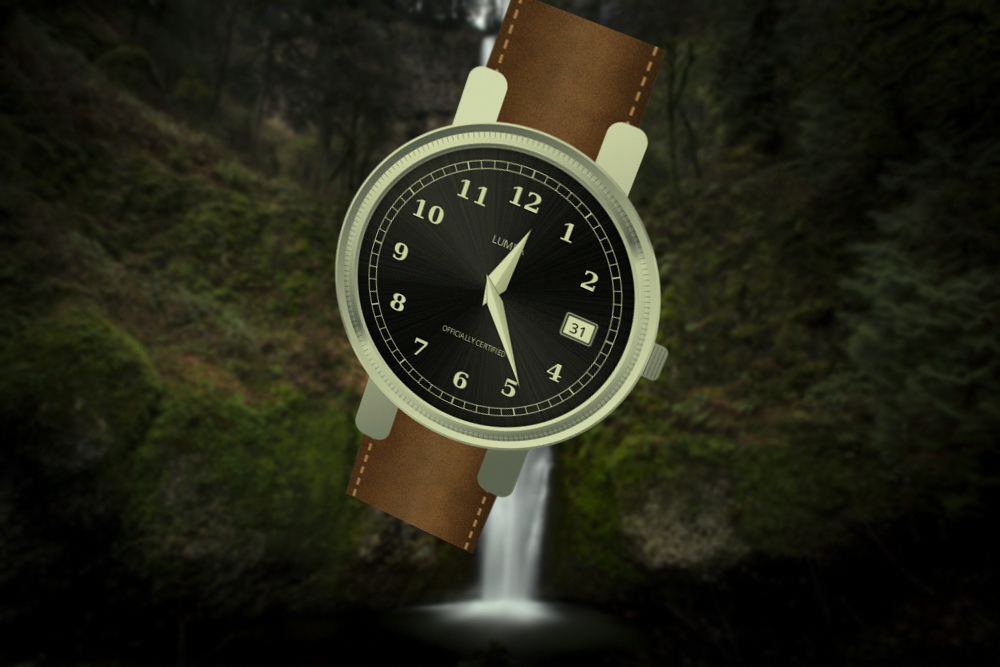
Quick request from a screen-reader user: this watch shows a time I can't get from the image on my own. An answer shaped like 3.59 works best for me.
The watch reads 12.24
